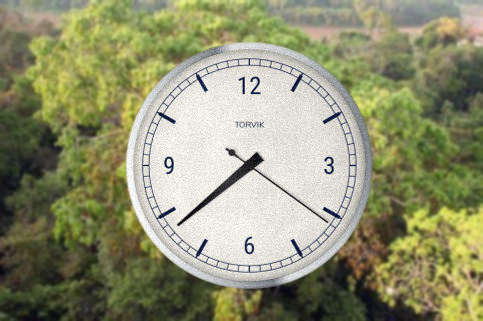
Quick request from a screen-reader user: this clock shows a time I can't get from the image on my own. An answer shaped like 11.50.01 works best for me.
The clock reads 7.38.21
